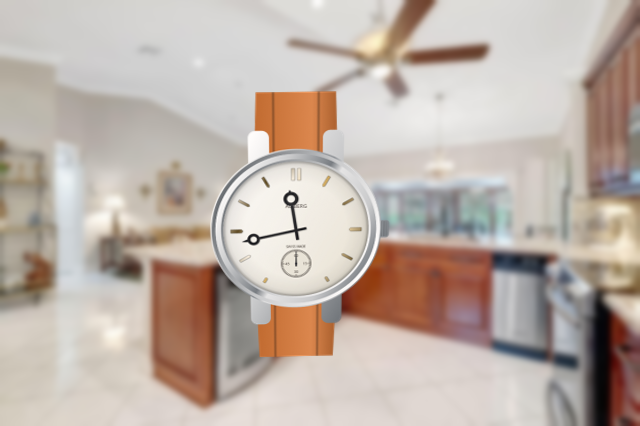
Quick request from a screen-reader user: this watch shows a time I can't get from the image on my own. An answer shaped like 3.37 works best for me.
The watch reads 11.43
